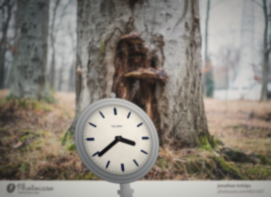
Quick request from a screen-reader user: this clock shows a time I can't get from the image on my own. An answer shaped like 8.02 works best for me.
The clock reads 3.39
